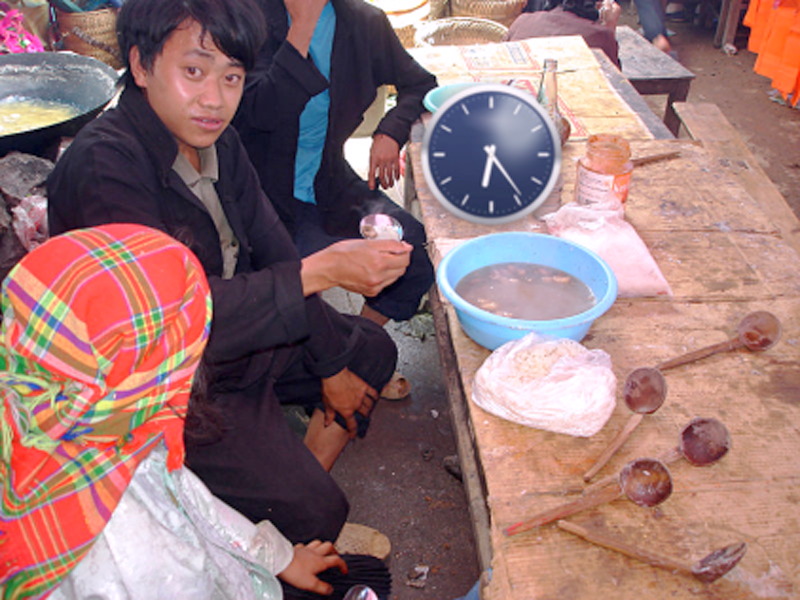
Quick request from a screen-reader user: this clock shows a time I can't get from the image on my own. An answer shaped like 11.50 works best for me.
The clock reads 6.24
